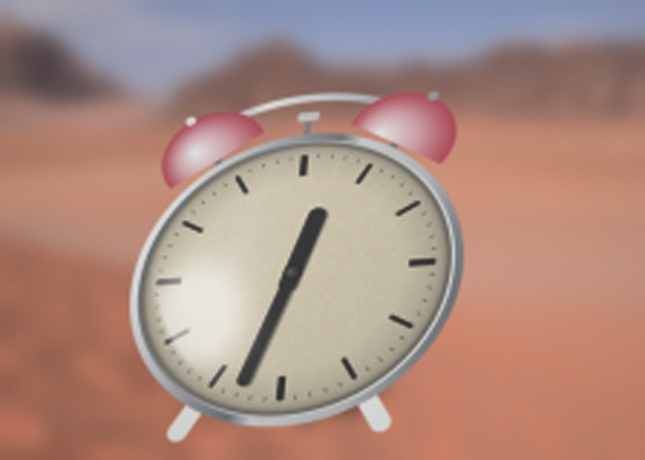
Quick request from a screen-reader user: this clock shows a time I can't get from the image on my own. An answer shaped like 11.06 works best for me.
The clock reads 12.33
